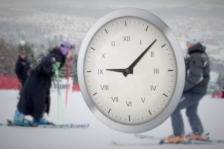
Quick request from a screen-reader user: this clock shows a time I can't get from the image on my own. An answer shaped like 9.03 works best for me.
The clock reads 9.08
